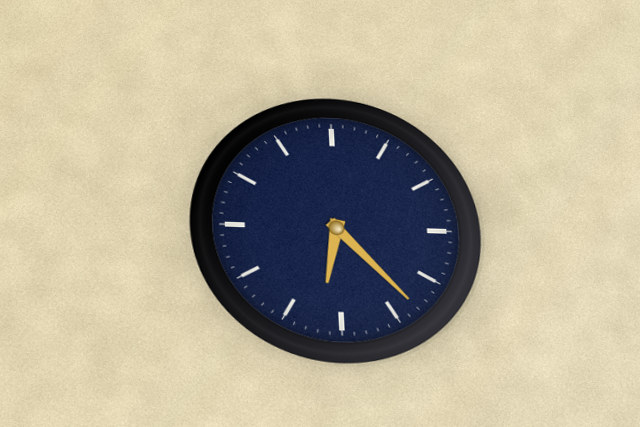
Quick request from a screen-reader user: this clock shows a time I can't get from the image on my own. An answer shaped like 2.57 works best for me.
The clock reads 6.23
